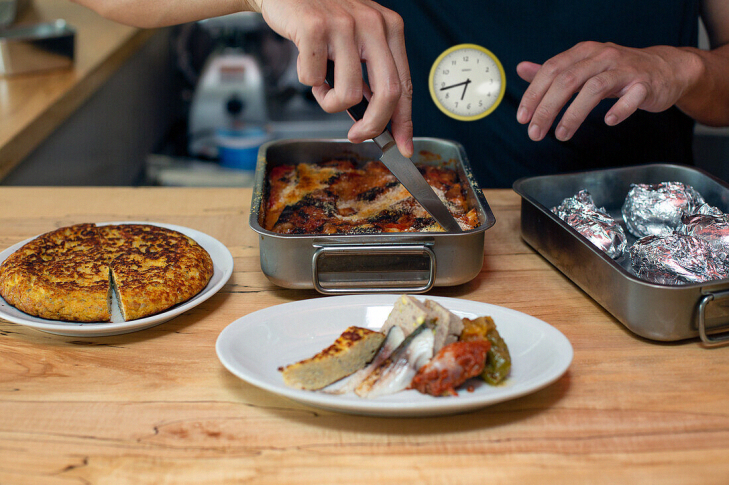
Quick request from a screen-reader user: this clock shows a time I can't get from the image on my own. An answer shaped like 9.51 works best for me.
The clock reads 6.43
